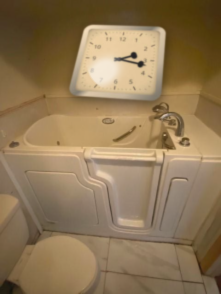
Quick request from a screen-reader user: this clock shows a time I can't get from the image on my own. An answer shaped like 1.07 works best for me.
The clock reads 2.17
